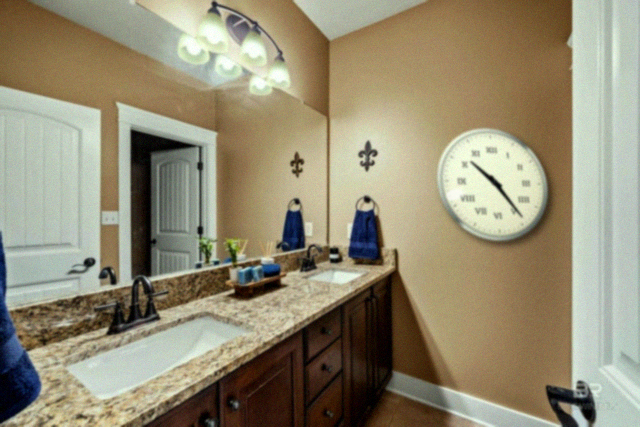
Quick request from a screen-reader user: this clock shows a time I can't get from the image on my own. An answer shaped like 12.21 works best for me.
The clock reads 10.24
